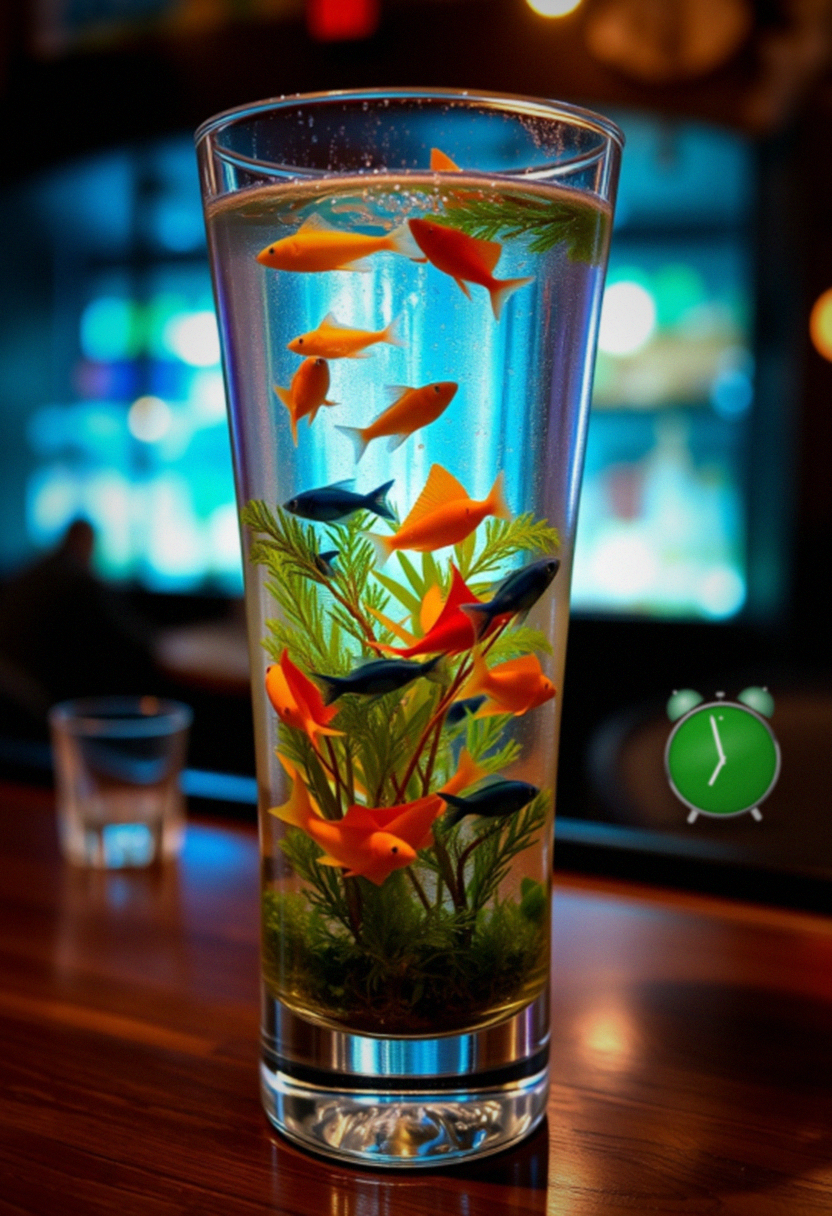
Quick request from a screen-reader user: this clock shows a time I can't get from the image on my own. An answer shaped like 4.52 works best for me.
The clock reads 6.58
